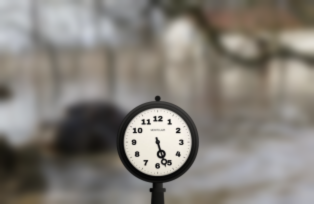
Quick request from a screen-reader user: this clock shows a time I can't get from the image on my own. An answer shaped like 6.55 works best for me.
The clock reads 5.27
